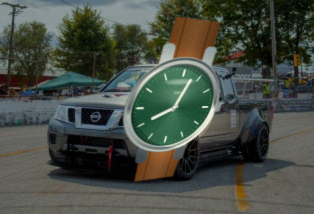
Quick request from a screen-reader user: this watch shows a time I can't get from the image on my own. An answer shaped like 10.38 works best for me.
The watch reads 8.03
